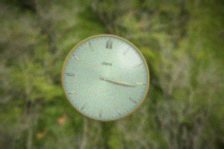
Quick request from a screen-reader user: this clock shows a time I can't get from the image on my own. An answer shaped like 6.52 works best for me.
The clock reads 3.16
